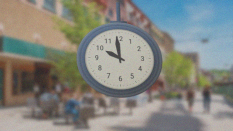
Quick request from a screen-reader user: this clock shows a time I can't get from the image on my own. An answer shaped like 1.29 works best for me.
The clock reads 9.59
